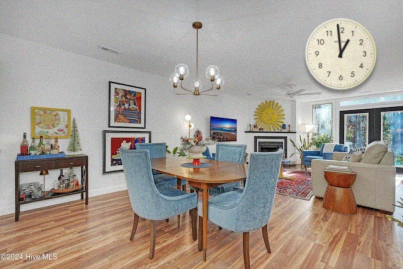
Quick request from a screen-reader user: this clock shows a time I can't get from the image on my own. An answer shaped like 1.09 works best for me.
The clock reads 12.59
